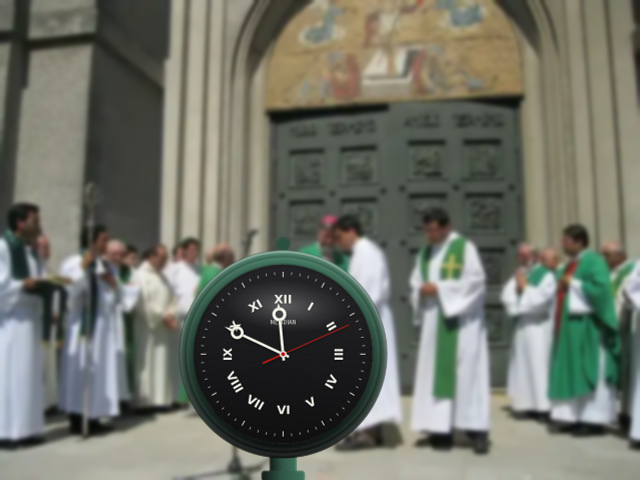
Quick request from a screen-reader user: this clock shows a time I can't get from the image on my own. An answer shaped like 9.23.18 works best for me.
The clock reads 11.49.11
